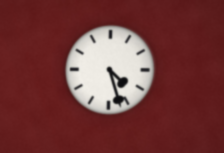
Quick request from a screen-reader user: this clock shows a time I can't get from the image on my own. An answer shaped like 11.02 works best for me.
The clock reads 4.27
